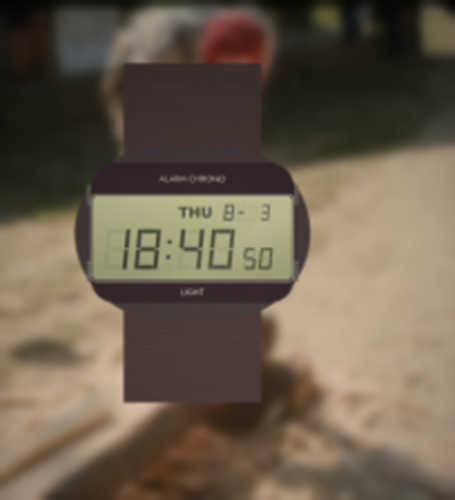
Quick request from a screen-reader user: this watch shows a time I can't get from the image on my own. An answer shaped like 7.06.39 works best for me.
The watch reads 18.40.50
